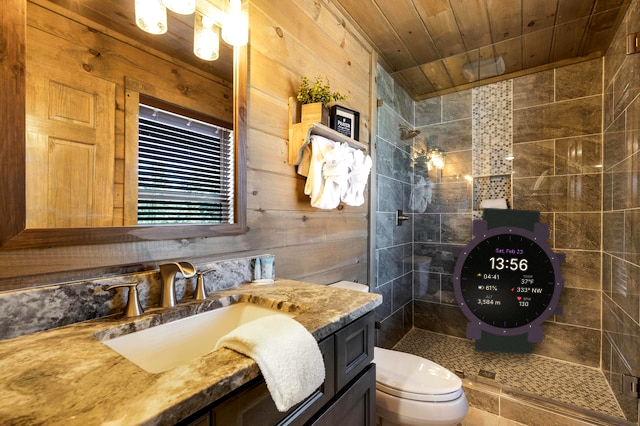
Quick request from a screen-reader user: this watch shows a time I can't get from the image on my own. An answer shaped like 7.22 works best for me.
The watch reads 13.56
